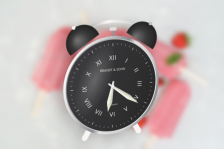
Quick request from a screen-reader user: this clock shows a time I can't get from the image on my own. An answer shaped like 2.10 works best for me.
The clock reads 6.21
